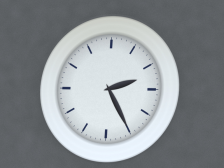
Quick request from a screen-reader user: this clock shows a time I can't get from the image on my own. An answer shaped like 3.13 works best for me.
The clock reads 2.25
